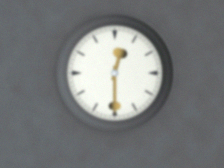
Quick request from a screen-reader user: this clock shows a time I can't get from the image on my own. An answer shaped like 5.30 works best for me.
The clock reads 12.30
